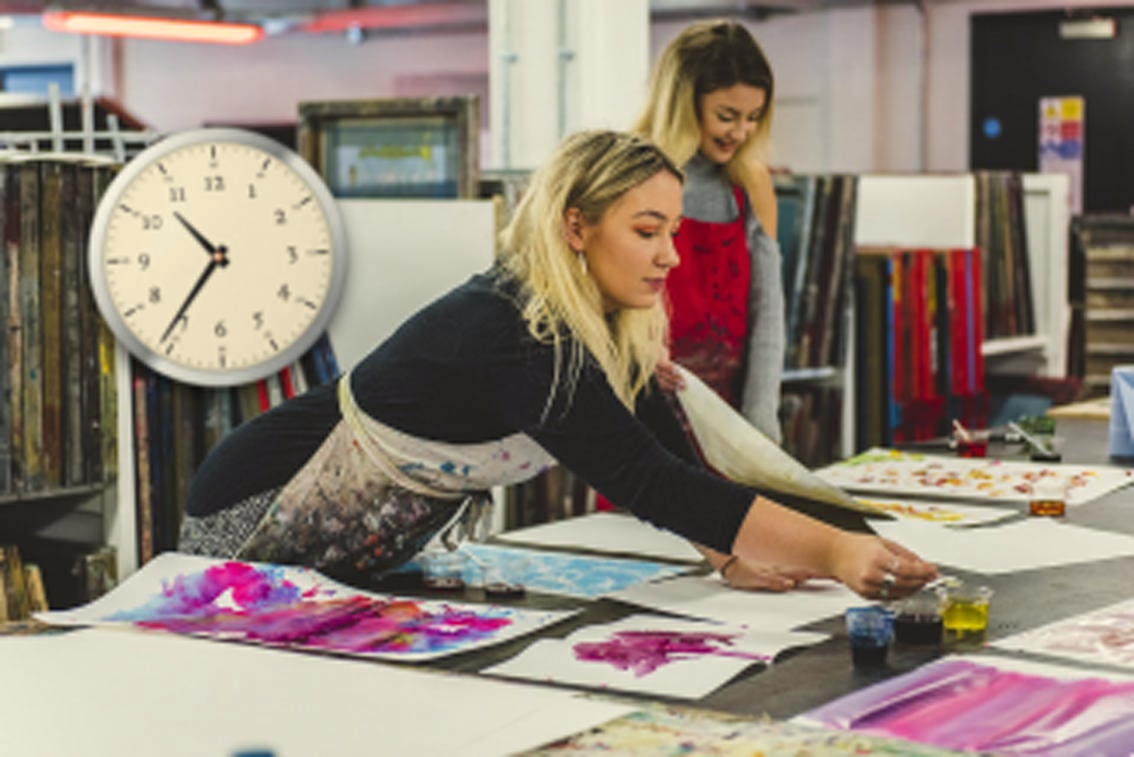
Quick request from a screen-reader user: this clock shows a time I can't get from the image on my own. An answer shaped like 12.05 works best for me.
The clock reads 10.36
